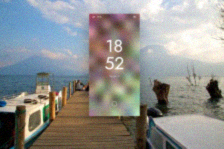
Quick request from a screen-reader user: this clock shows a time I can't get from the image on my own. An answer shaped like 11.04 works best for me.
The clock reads 18.52
